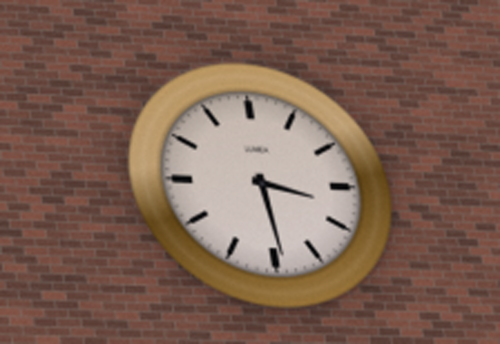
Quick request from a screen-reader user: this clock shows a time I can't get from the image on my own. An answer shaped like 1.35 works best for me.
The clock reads 3.29
